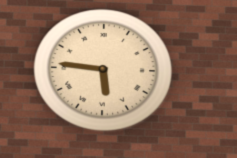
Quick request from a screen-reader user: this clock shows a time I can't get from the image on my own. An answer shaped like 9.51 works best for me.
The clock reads 5.46
